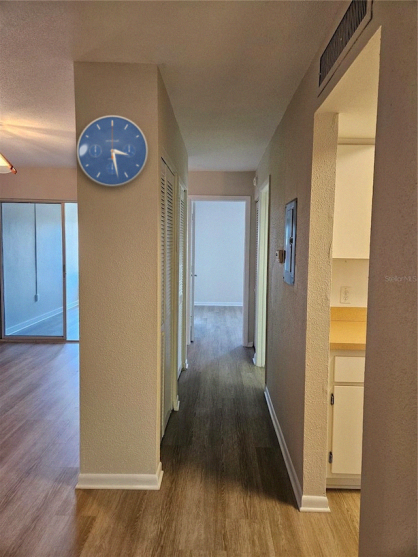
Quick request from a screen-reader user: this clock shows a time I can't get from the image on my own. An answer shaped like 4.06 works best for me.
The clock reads 3.28
